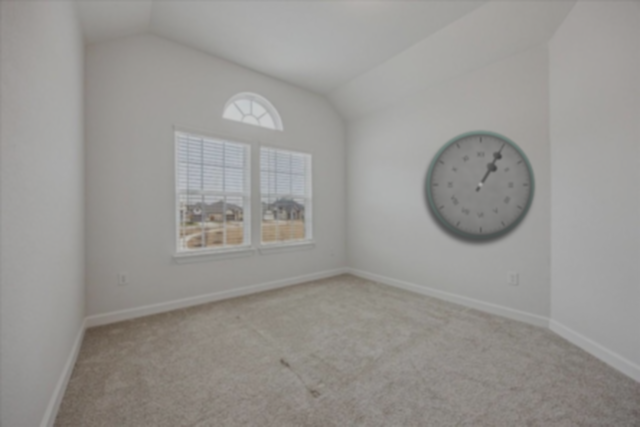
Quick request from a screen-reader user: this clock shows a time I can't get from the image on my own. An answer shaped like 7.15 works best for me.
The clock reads 1.05
